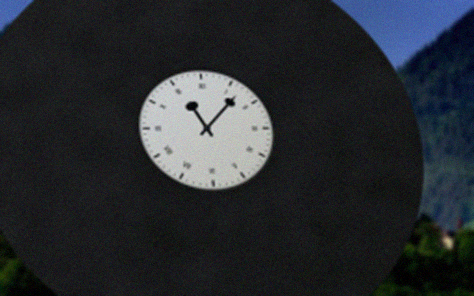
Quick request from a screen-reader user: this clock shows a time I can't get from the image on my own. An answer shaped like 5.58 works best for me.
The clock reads 11.07
